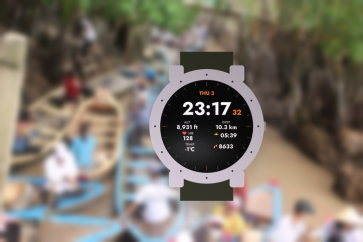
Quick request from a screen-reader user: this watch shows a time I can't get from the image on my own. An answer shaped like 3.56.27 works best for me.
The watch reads 23.17.32
